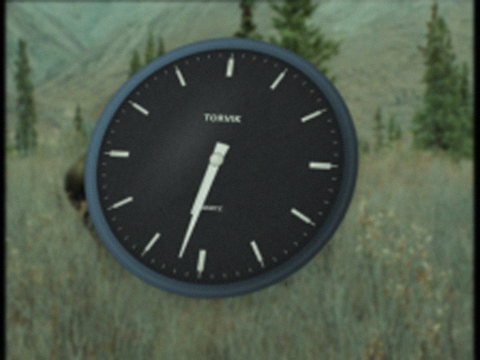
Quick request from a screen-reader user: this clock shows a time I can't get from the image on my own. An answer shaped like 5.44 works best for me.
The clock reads 6.32
